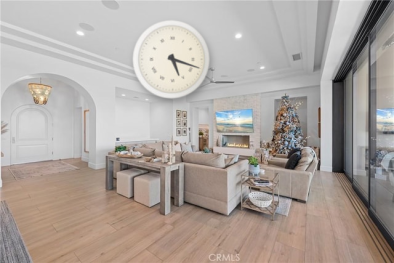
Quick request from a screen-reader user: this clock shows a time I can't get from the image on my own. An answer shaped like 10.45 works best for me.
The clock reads 5.18
